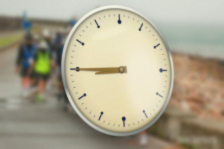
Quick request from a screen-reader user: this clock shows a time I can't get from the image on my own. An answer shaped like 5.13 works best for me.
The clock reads 8.45
